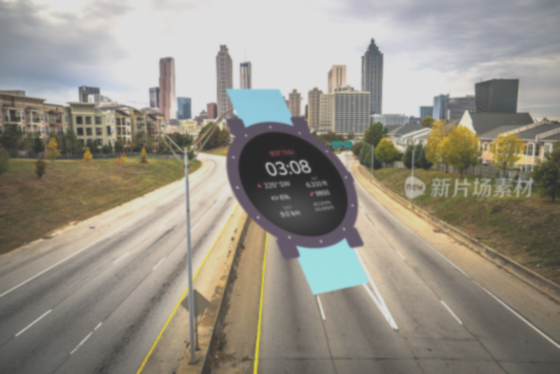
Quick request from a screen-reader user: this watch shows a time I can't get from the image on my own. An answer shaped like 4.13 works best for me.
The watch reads 3.08
